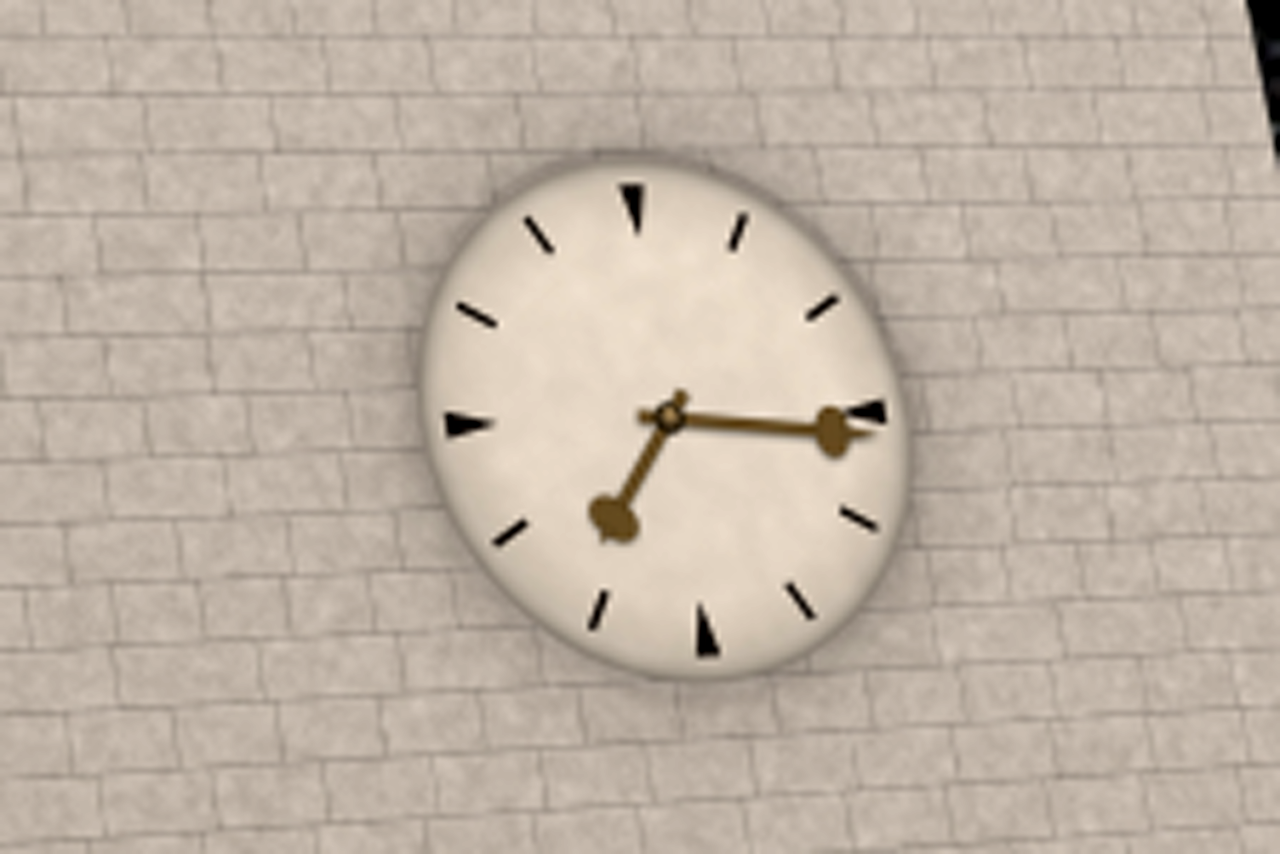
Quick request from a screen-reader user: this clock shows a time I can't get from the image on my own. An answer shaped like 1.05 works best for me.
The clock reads 7.16
